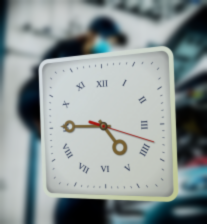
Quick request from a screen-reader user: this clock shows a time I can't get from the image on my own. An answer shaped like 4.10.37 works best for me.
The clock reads 4.45.18
